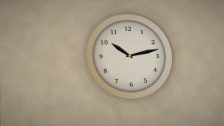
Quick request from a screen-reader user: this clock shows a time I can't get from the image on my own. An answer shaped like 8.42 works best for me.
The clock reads 10.13
